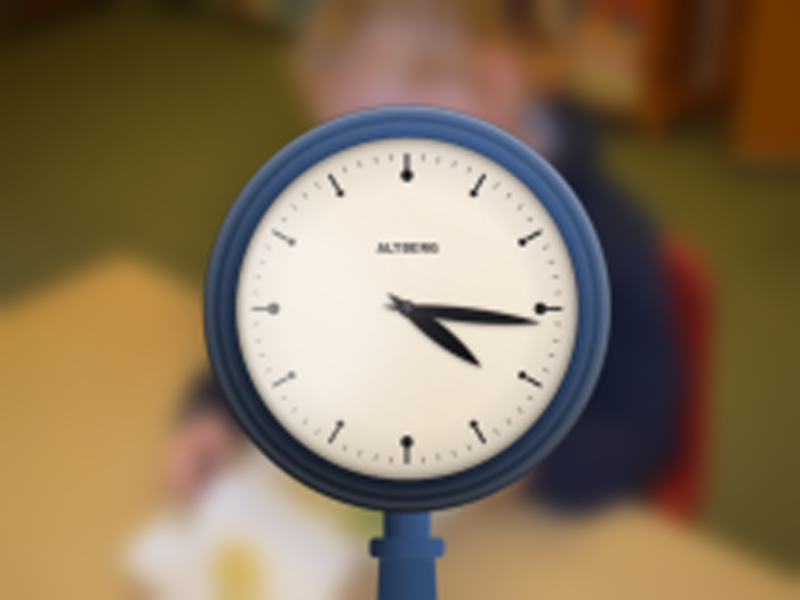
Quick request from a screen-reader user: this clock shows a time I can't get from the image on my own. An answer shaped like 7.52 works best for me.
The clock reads 4.16
